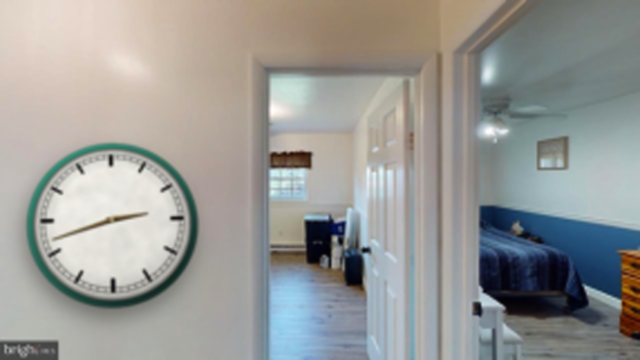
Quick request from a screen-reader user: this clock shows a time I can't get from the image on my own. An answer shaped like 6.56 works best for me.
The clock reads 2.42
